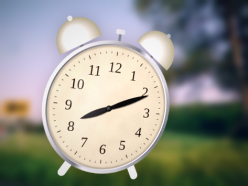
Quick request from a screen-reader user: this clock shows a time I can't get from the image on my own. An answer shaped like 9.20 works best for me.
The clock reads 8.11
